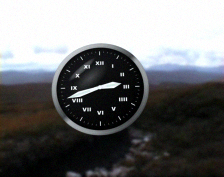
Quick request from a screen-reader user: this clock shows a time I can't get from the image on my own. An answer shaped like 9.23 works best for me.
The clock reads 2.42
